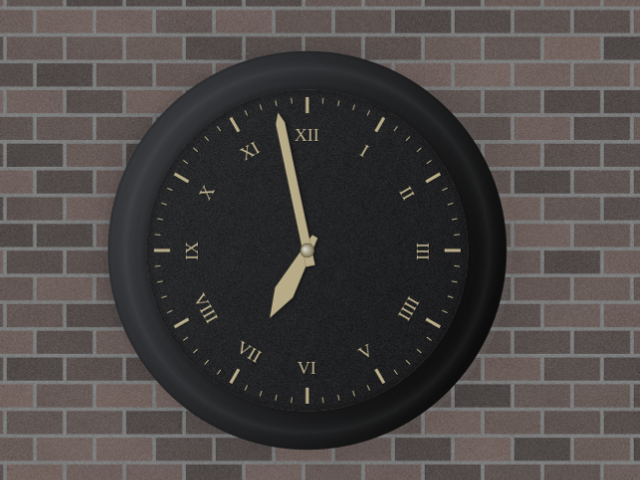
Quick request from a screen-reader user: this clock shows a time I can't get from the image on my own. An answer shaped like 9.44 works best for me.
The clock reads 6.58
